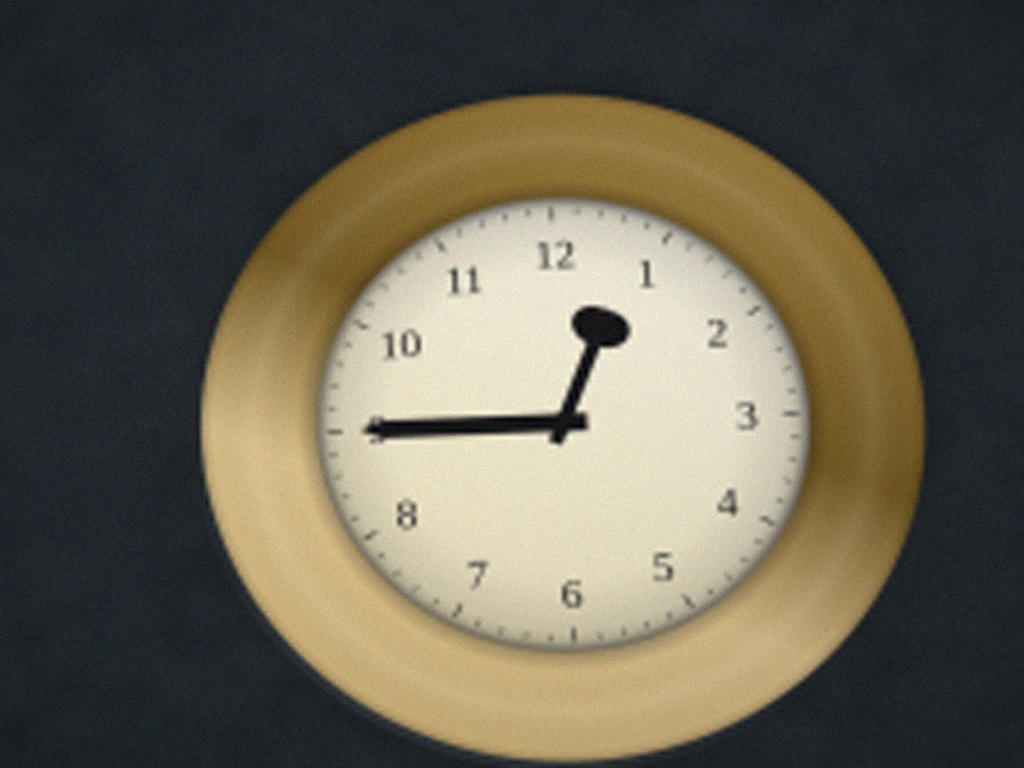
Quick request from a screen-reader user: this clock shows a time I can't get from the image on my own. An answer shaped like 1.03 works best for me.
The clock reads 12.45
